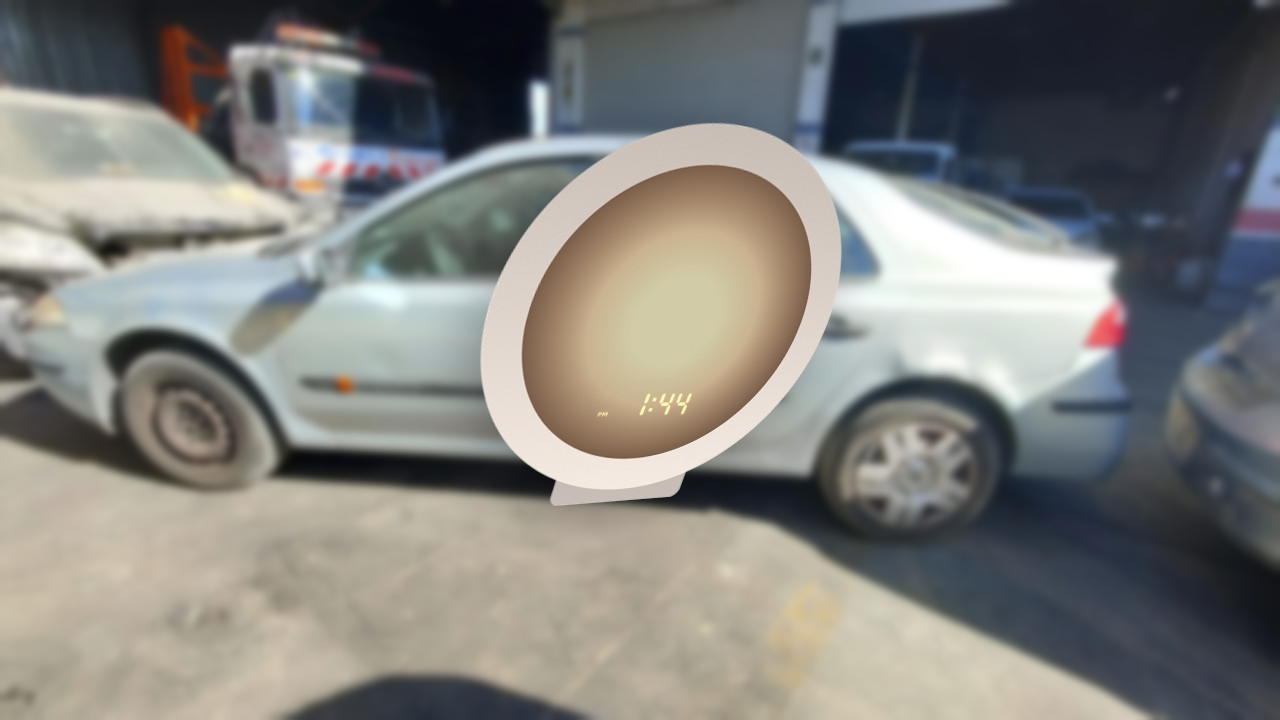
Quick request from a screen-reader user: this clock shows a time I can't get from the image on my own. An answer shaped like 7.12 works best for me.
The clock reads 1.44
